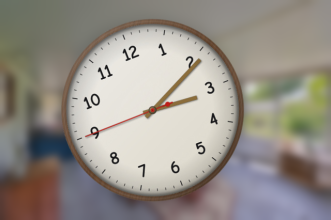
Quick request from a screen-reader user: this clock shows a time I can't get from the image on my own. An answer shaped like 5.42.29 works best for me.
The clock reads 3.10.45
